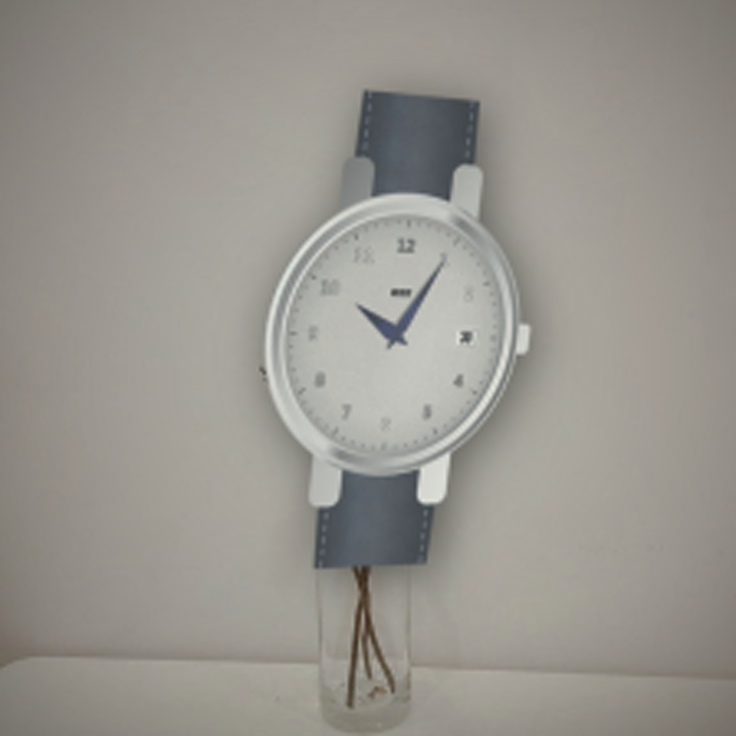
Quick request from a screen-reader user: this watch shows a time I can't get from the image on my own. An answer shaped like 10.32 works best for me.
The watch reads 10.05
